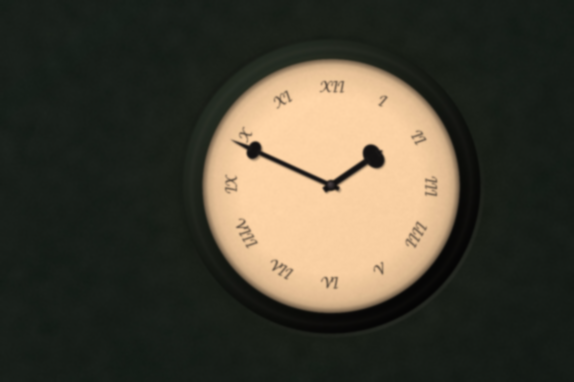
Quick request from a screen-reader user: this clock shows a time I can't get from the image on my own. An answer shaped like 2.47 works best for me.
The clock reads 1.49
